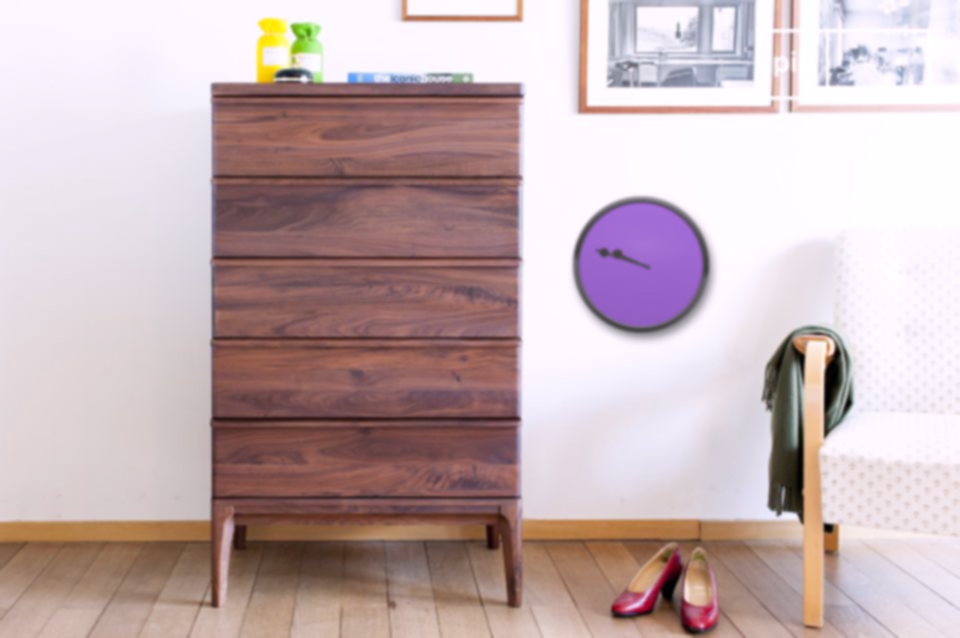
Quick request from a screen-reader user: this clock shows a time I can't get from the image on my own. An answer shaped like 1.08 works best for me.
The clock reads 9.48
